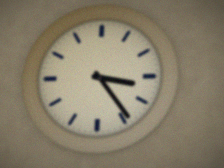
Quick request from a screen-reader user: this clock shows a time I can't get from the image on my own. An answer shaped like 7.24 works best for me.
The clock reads 3.24
